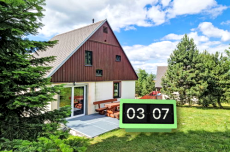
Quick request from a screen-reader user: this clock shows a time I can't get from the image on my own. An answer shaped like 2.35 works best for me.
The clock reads 3.07
